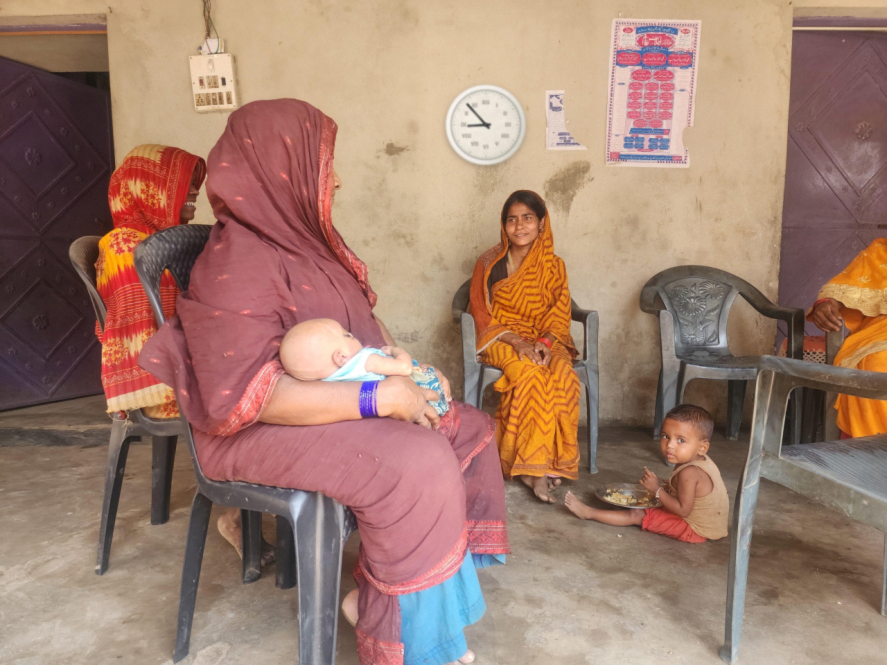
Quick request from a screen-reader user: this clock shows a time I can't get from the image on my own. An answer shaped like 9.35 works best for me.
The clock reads 8.53
